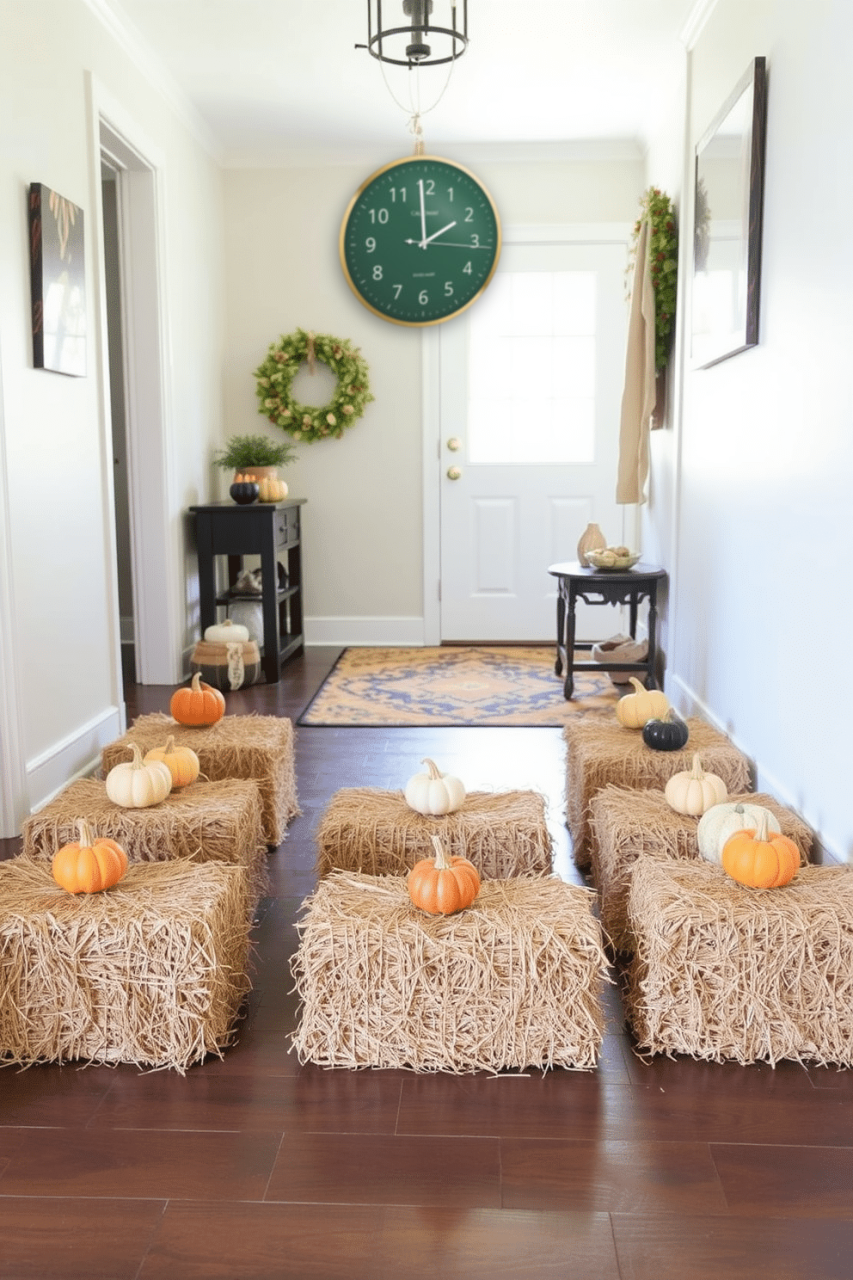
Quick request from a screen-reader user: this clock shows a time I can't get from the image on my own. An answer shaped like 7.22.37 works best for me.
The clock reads 1.59.16
